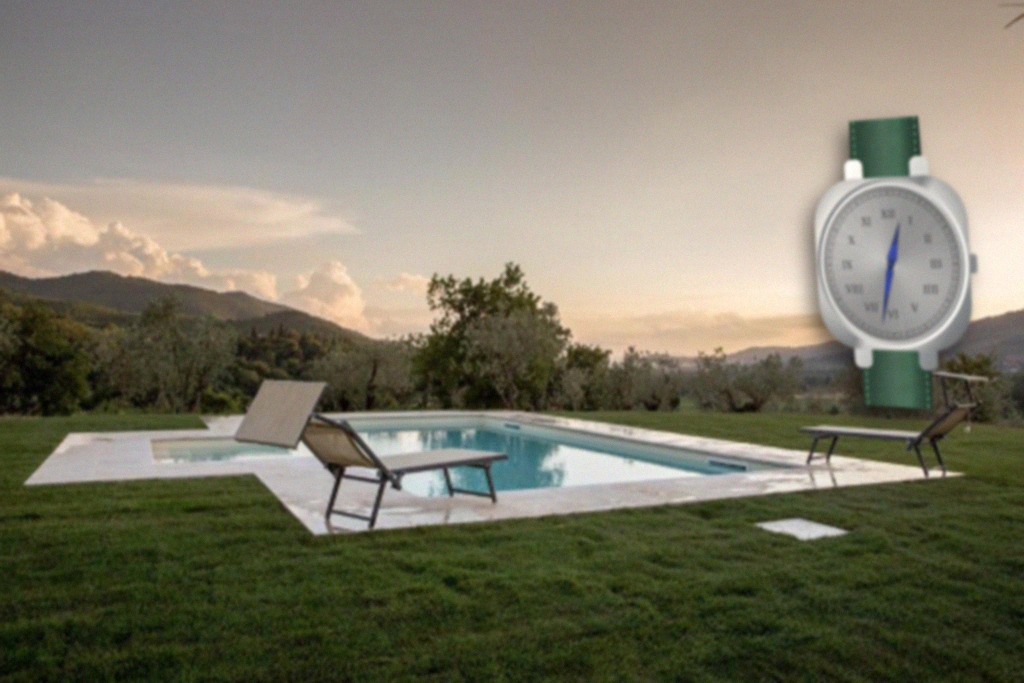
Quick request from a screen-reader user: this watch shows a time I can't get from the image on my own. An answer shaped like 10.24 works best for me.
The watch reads 12.32
